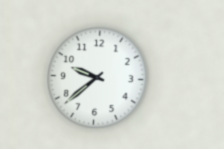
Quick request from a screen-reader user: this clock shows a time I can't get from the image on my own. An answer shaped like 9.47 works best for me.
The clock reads 9.38
